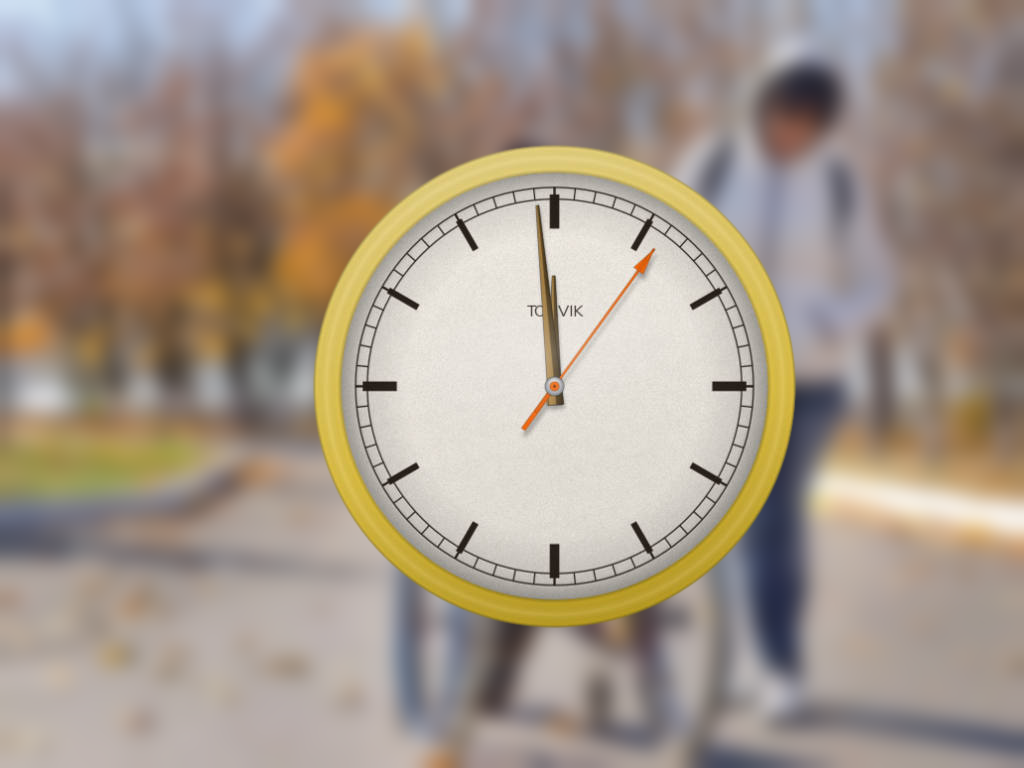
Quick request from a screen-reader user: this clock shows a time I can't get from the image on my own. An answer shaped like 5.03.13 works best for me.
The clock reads 11.59.06
